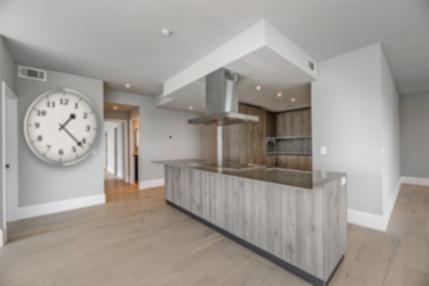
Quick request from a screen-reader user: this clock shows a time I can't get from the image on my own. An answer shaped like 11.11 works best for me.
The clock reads 1.22
